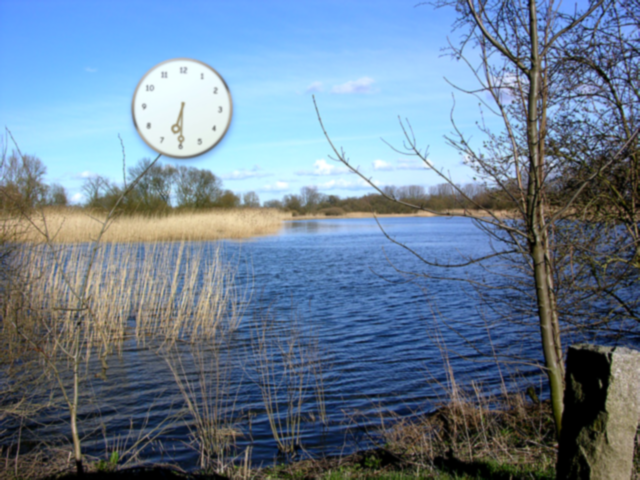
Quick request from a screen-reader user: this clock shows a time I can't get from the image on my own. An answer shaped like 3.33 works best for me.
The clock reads 6.30
